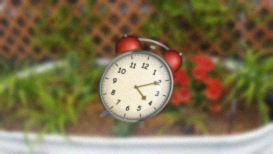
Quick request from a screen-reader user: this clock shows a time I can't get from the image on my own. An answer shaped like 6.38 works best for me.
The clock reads 4.10
